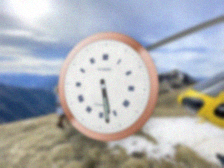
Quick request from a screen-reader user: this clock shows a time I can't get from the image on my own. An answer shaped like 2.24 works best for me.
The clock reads 5.28
